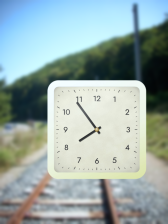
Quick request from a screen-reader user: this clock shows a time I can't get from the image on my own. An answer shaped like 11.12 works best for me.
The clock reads 7.54
